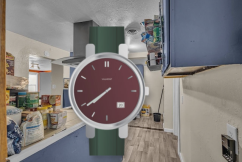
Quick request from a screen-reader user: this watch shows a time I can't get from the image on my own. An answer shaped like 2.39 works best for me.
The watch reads 7.39
